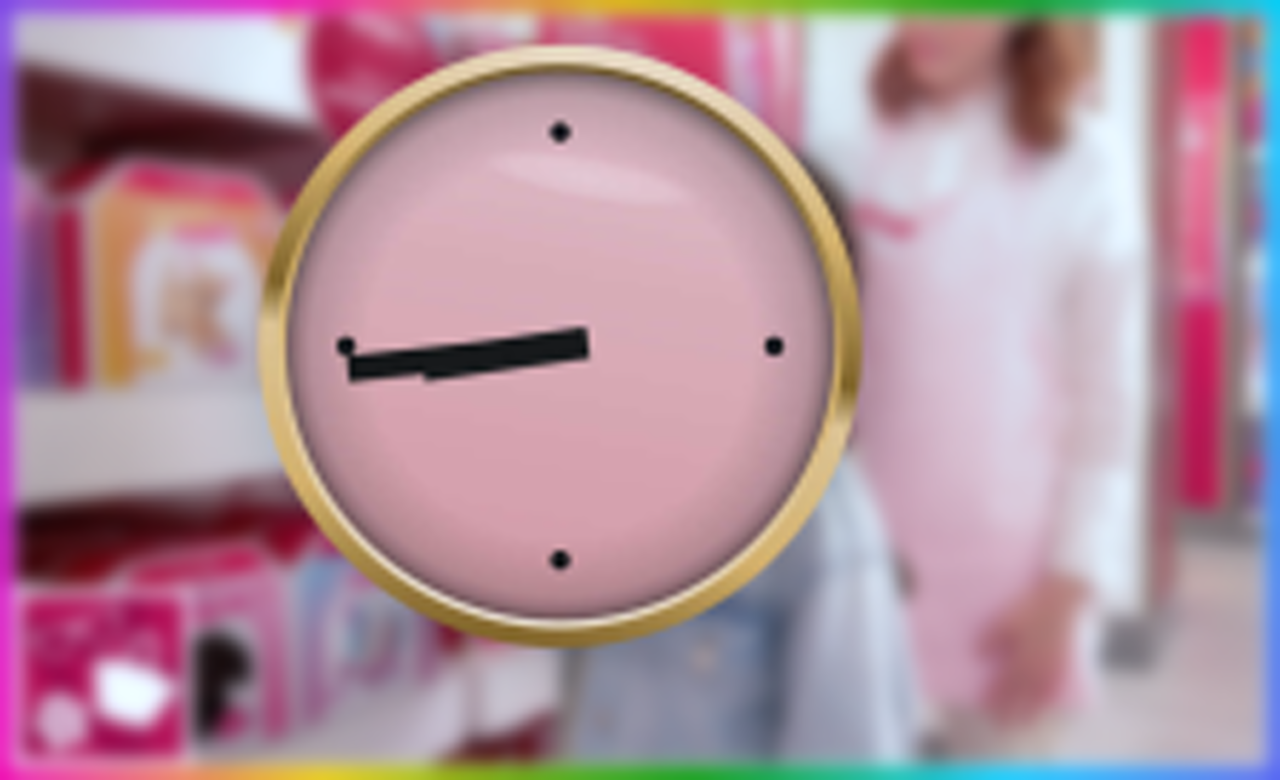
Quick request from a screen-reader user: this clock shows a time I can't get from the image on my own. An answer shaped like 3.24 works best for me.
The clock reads 8.44
